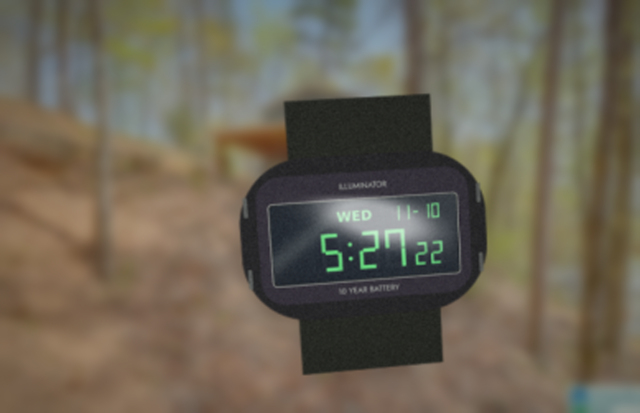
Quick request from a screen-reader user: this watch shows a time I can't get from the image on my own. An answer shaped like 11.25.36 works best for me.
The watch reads 5.27.22
